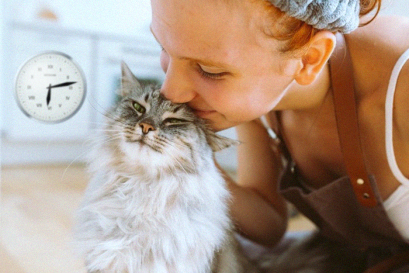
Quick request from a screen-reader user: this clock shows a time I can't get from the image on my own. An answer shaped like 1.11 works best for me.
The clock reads 6.13
